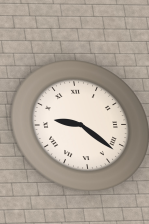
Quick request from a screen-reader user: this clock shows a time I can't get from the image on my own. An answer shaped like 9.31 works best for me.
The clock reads 9.22
